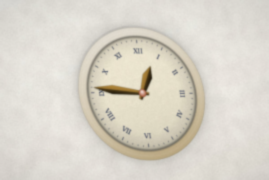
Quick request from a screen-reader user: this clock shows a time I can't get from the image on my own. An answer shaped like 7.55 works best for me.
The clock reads 12.46
